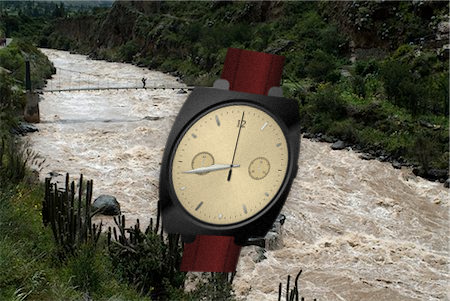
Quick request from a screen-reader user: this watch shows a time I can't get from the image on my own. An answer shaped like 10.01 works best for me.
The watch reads 8.43
